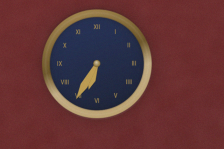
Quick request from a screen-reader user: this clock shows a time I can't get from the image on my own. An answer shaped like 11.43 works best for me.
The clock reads 6.35
